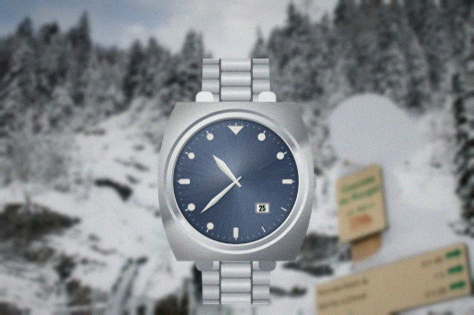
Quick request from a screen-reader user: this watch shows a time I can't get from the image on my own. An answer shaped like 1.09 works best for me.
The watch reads 10.38
